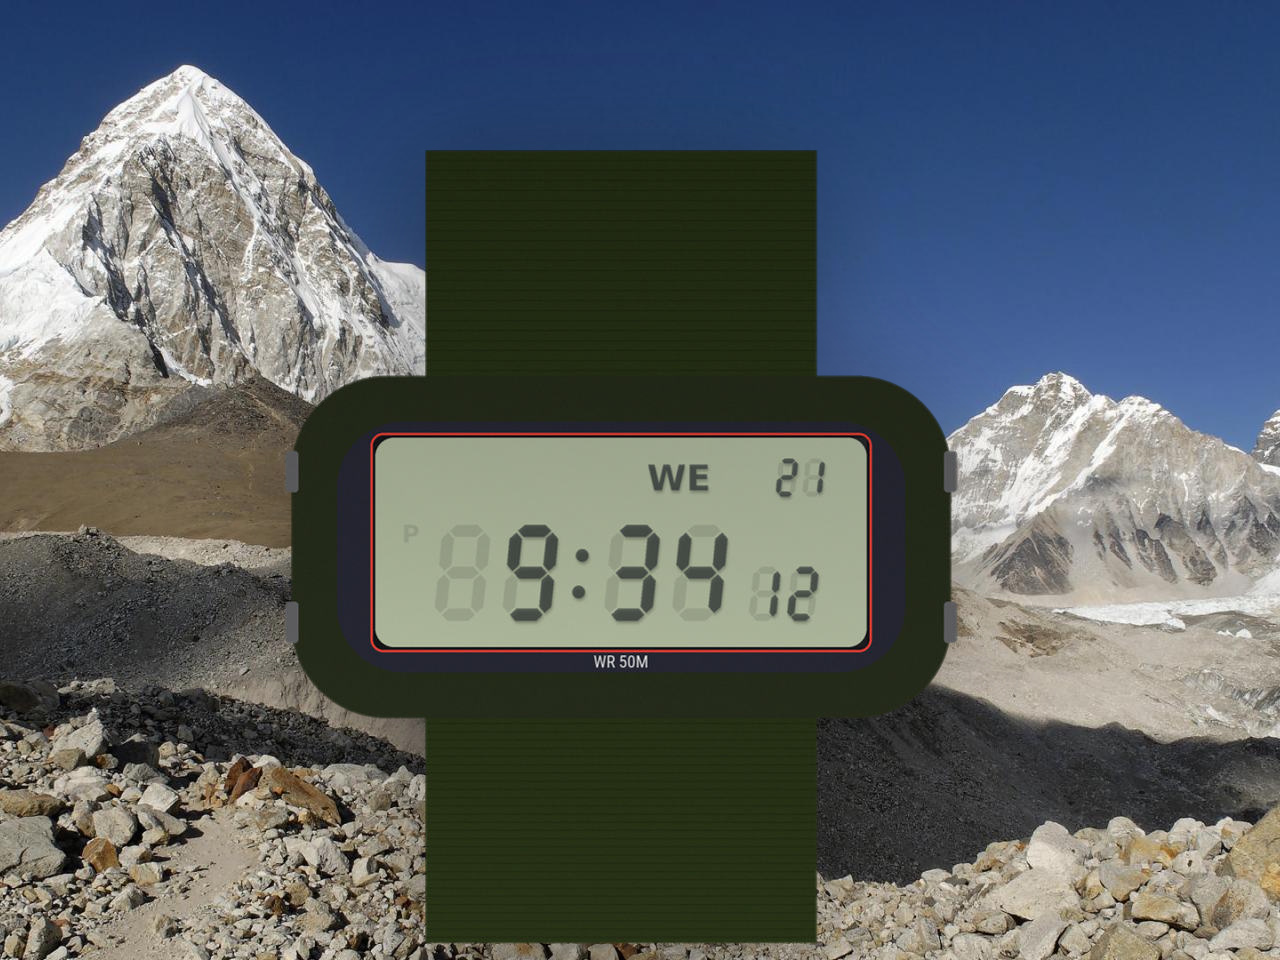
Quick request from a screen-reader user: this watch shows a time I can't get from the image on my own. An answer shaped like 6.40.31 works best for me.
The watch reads 9.34.12
